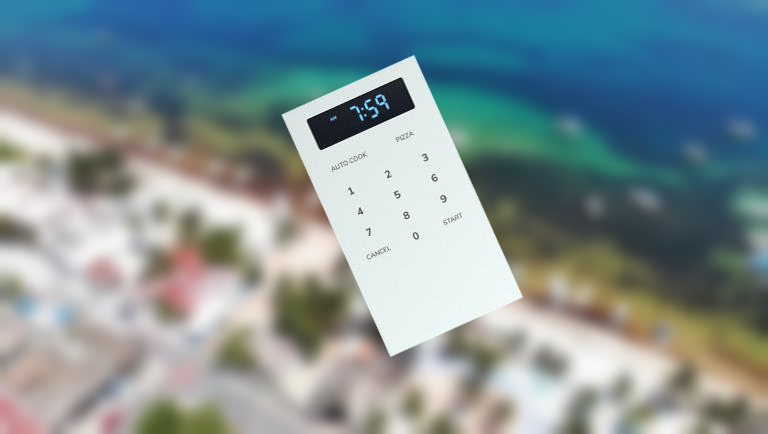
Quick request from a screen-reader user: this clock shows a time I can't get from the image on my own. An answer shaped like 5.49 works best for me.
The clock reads 7.59
